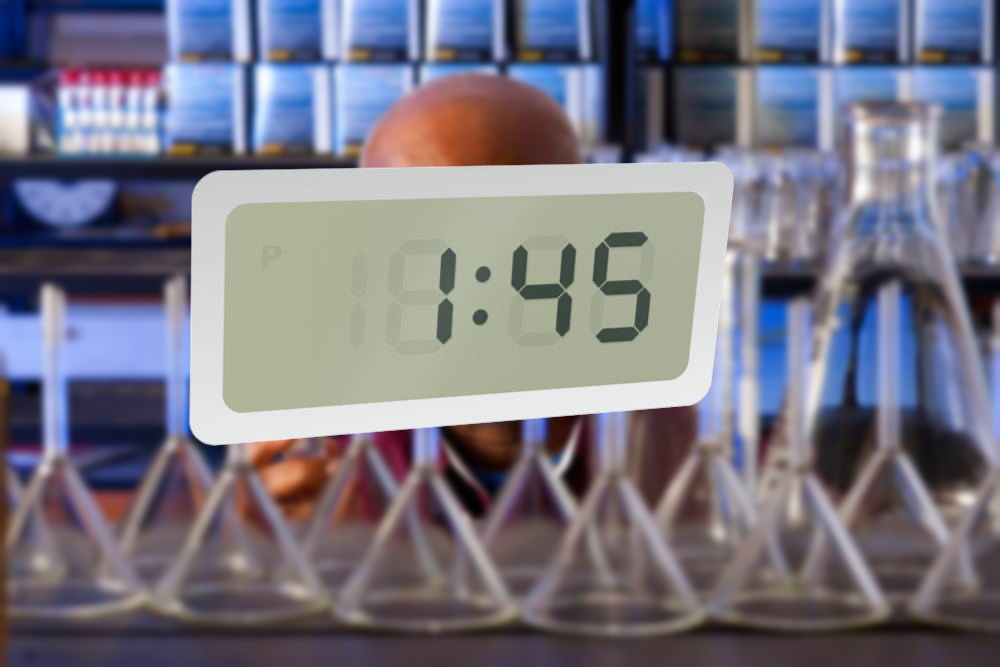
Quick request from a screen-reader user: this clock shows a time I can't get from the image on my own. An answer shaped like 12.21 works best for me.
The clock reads 1.45
